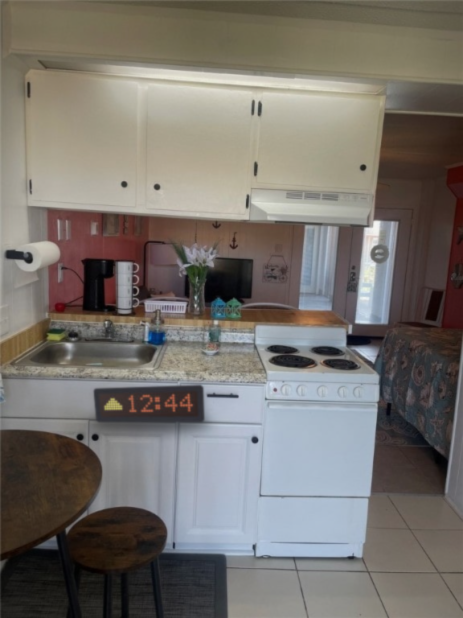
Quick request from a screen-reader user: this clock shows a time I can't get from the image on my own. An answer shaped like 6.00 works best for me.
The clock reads 12.44
